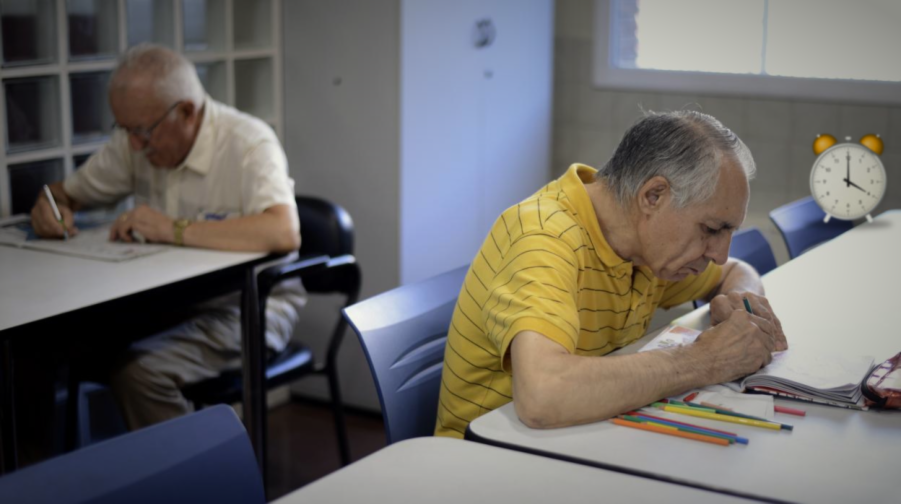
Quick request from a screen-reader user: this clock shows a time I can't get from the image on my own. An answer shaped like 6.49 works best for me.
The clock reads 4.00
